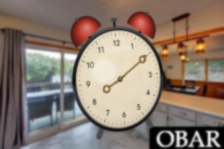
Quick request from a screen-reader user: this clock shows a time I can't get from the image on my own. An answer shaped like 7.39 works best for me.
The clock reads 8.10
